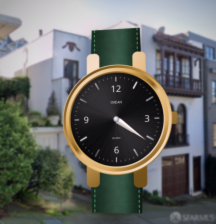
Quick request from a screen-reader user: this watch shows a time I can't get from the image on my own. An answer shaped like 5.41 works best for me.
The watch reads 4.21
